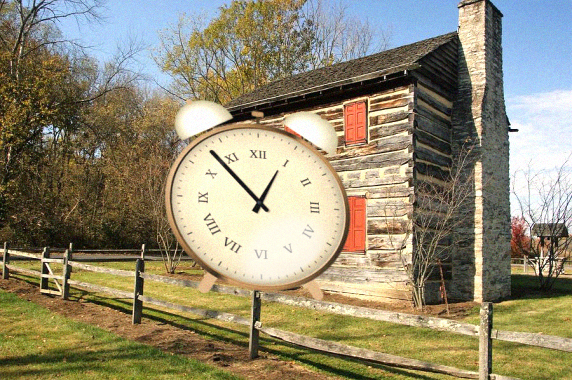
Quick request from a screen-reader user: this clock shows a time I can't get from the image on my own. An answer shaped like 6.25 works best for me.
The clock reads 12.53
